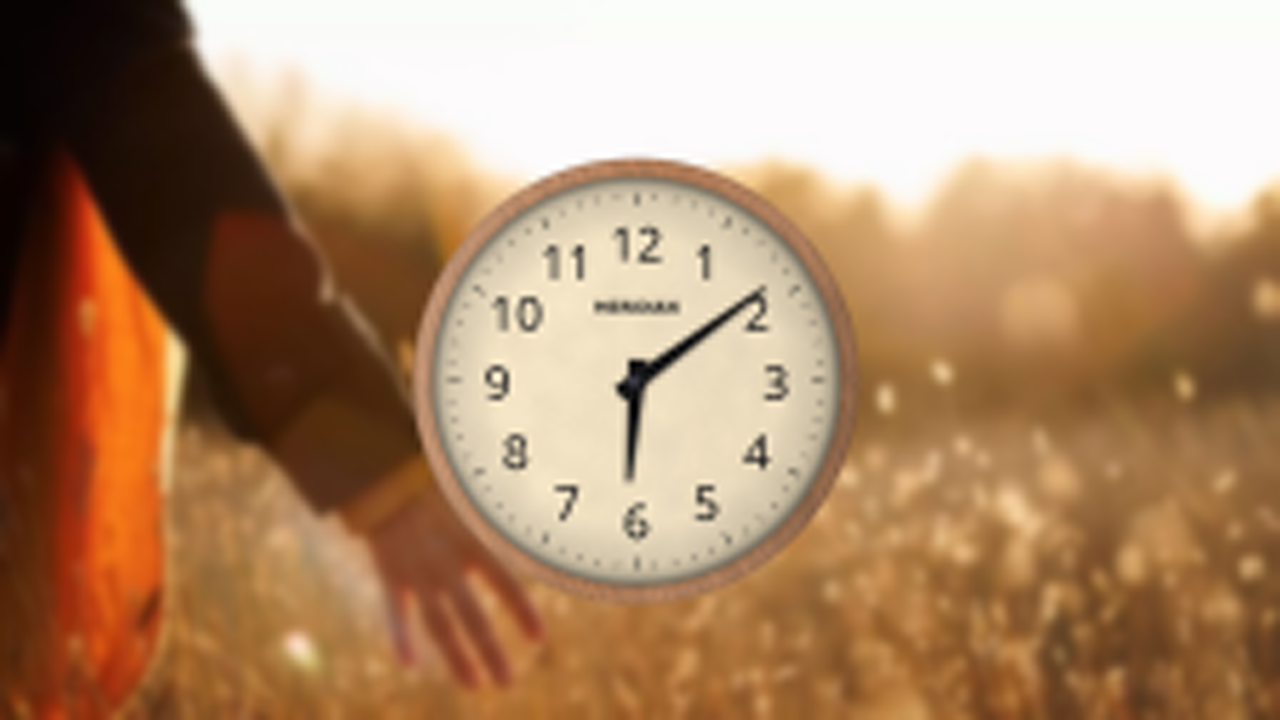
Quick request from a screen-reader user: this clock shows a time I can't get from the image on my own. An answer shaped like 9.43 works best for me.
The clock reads 6.09
